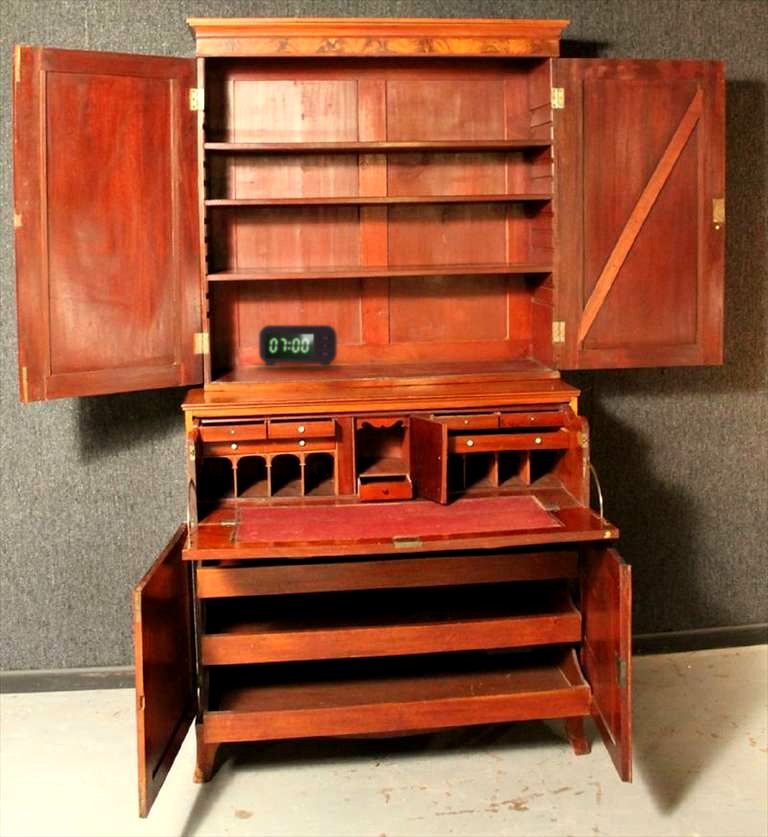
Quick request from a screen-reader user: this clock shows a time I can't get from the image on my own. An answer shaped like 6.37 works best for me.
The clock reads 7.00
